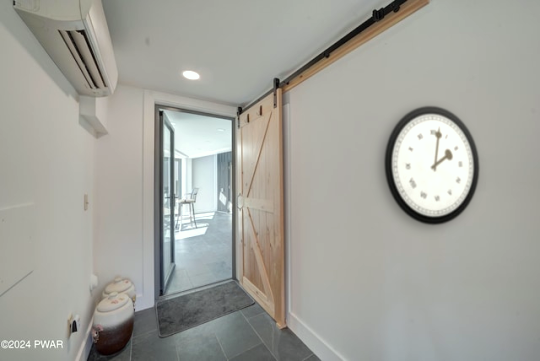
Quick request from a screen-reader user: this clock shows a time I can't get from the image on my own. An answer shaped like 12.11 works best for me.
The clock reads 2.02
